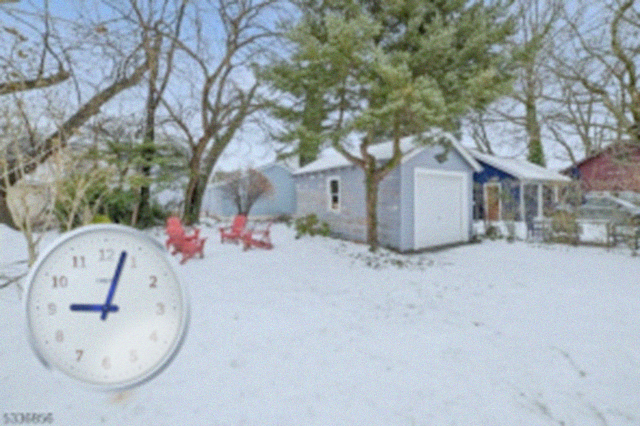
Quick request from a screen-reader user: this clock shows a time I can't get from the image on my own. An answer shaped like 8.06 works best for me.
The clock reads 9.03
